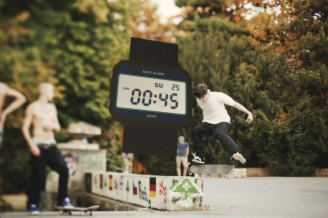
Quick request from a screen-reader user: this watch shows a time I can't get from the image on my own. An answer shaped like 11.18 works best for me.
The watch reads 0.45
